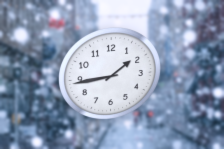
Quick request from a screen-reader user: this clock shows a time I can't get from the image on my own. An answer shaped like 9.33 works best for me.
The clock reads 1.44
